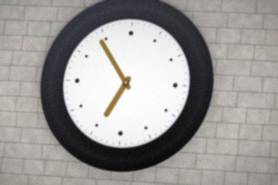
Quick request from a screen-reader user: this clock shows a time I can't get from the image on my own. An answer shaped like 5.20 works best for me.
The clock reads 6.54
